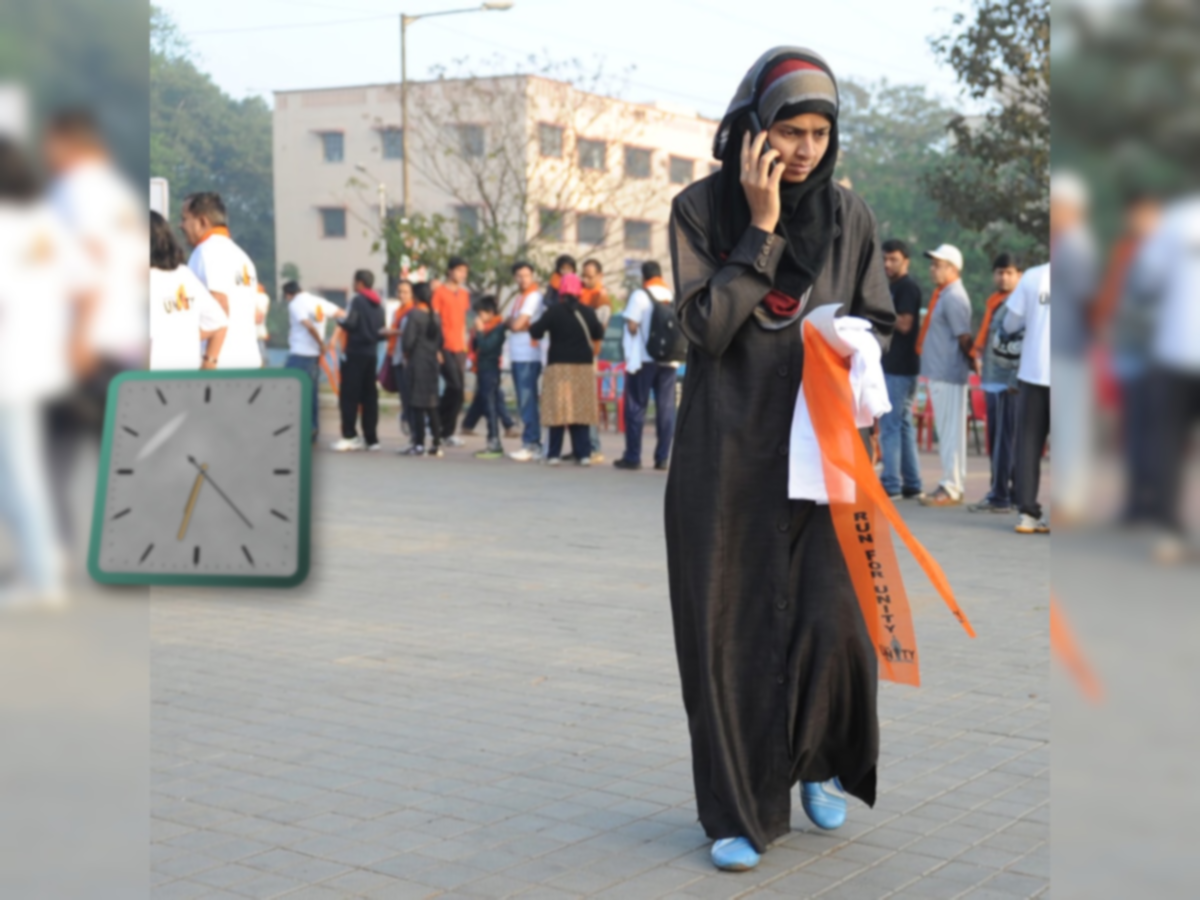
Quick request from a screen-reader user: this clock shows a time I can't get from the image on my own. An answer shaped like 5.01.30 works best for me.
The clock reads 6.32.23
